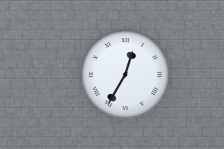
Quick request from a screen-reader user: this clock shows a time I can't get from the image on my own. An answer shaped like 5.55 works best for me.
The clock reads 12.35
